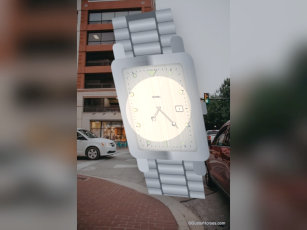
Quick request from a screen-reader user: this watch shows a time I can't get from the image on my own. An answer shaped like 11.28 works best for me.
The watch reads 7.23
